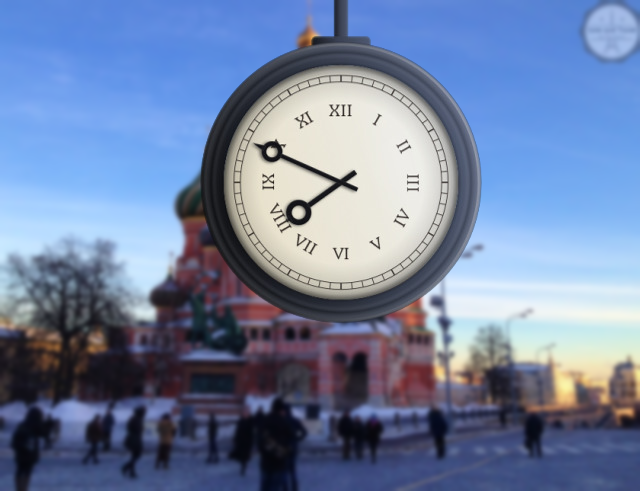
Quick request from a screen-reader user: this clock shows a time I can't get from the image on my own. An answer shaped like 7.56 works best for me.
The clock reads 7.49
